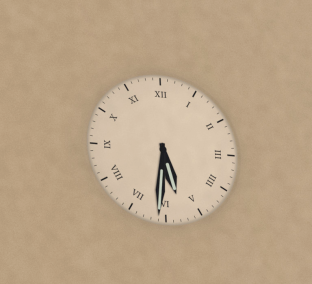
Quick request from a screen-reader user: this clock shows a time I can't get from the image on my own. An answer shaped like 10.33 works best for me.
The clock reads 5.31
